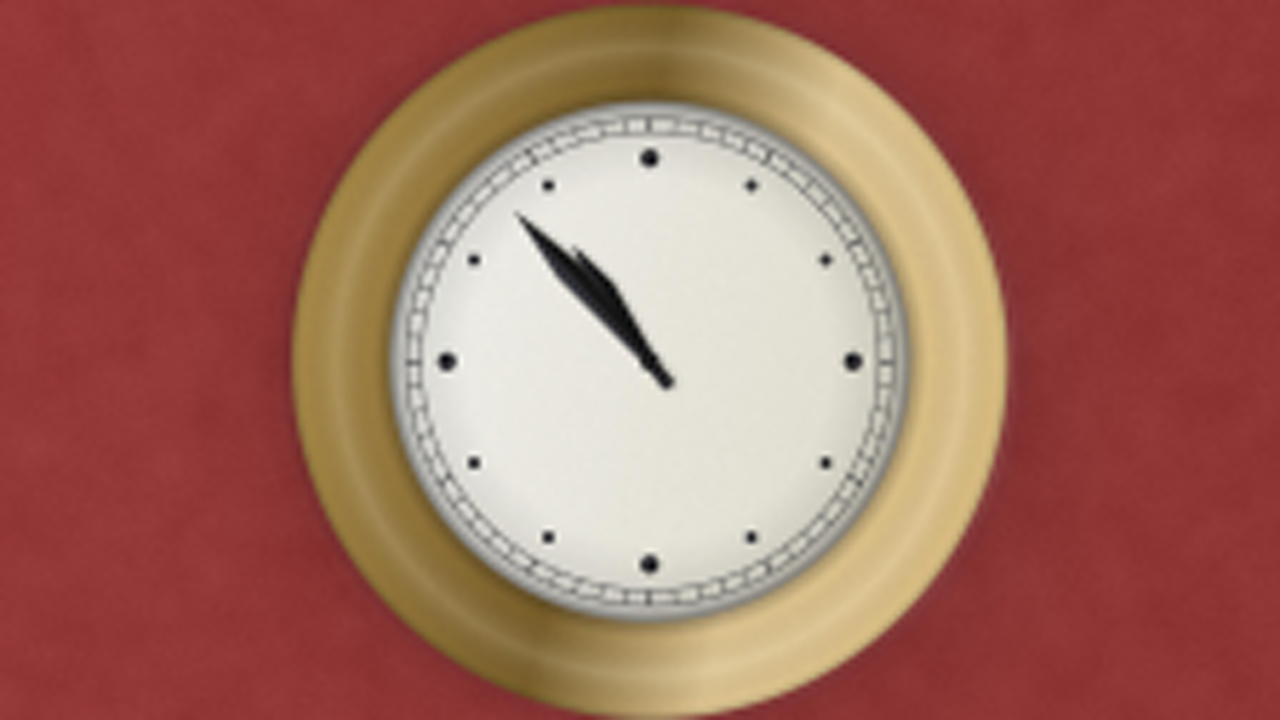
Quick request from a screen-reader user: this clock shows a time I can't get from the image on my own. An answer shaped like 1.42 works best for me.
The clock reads 10.53
